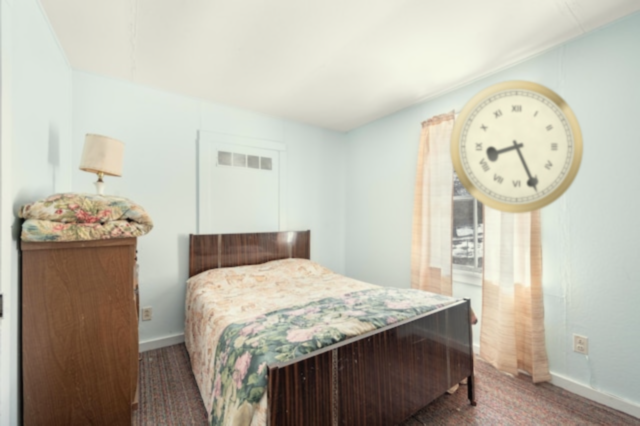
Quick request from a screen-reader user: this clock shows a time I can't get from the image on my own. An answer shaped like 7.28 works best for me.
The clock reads 8.26
